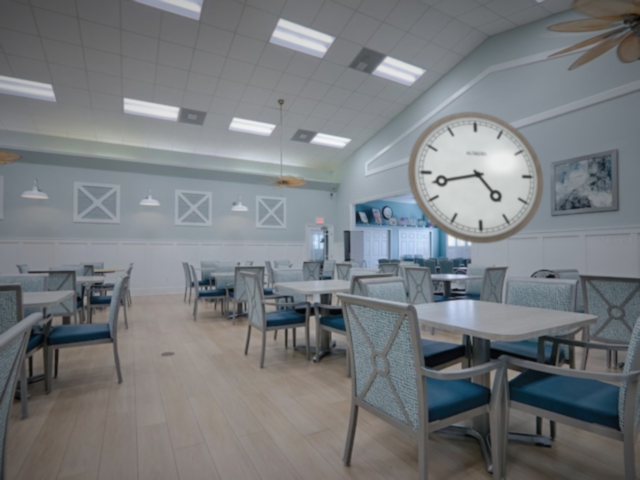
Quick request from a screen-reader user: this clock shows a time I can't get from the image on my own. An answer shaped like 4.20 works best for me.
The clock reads 4.43
